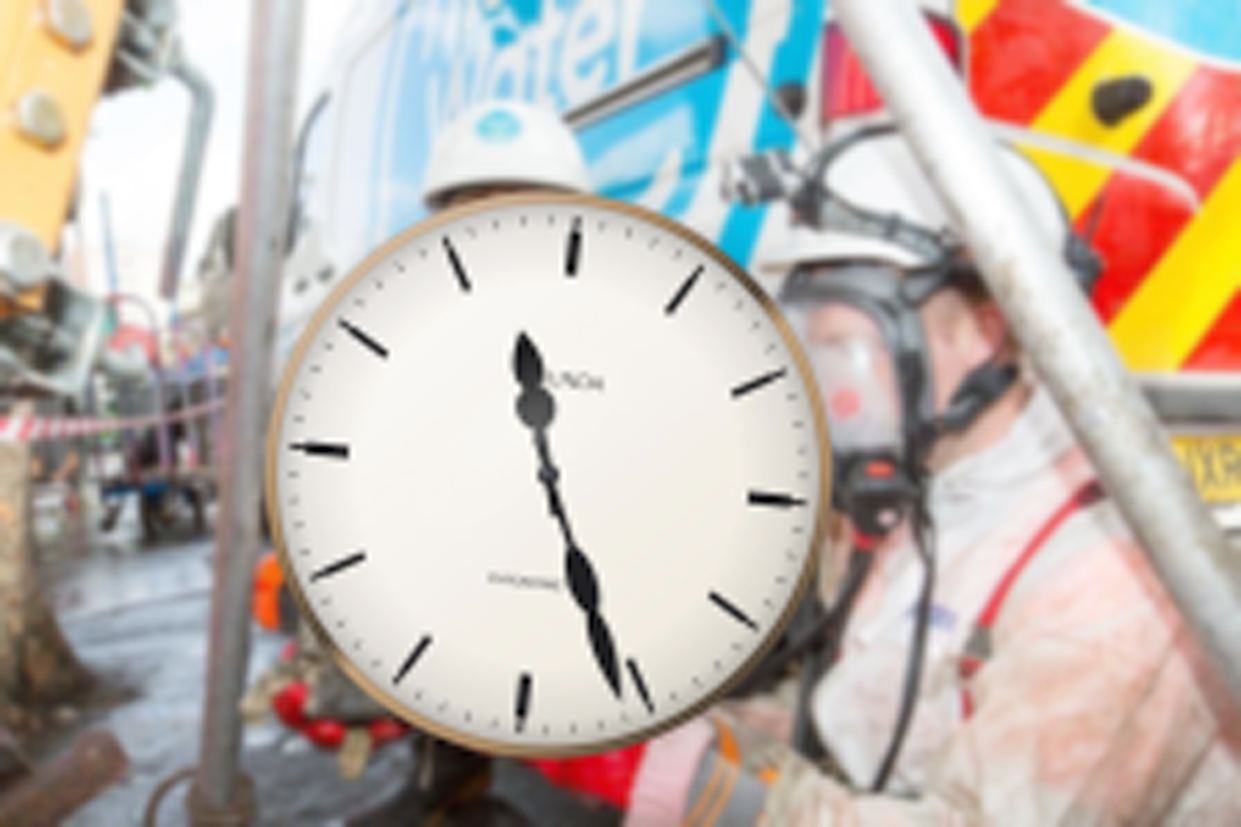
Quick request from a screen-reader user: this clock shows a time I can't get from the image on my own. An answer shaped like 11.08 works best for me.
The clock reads 11.26
